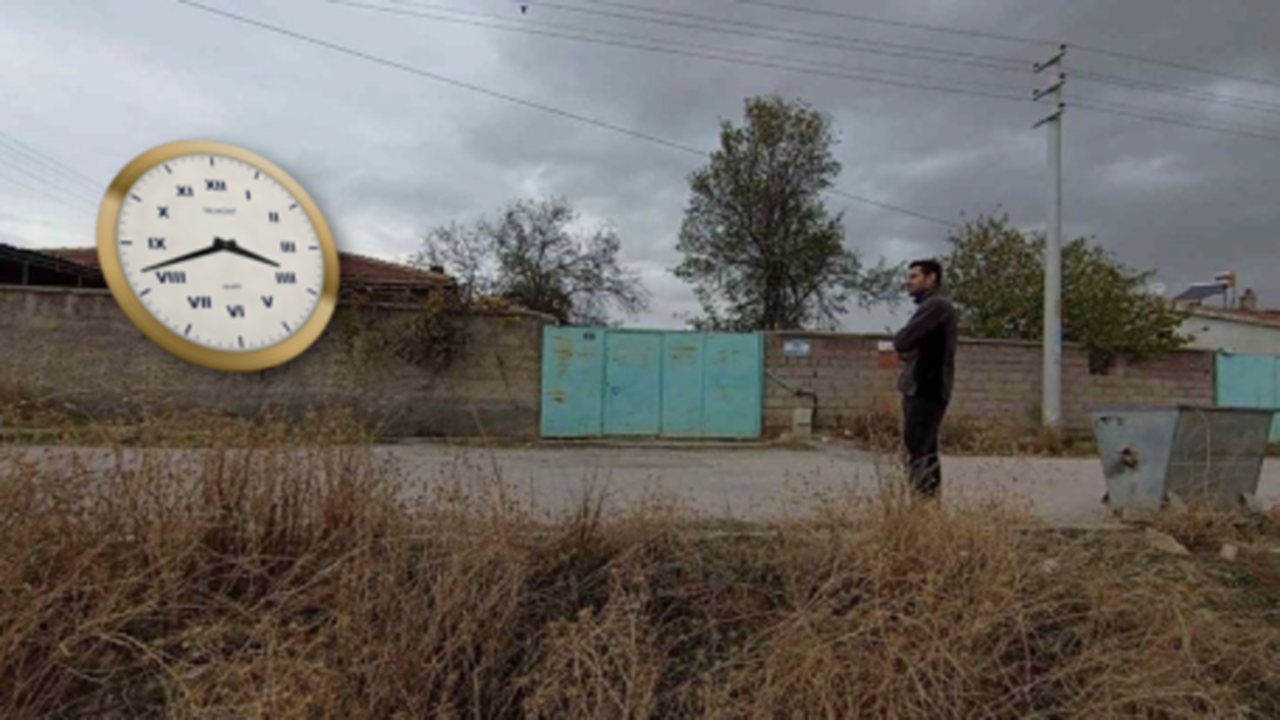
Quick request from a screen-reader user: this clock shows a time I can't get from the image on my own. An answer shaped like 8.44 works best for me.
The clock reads 3.42
